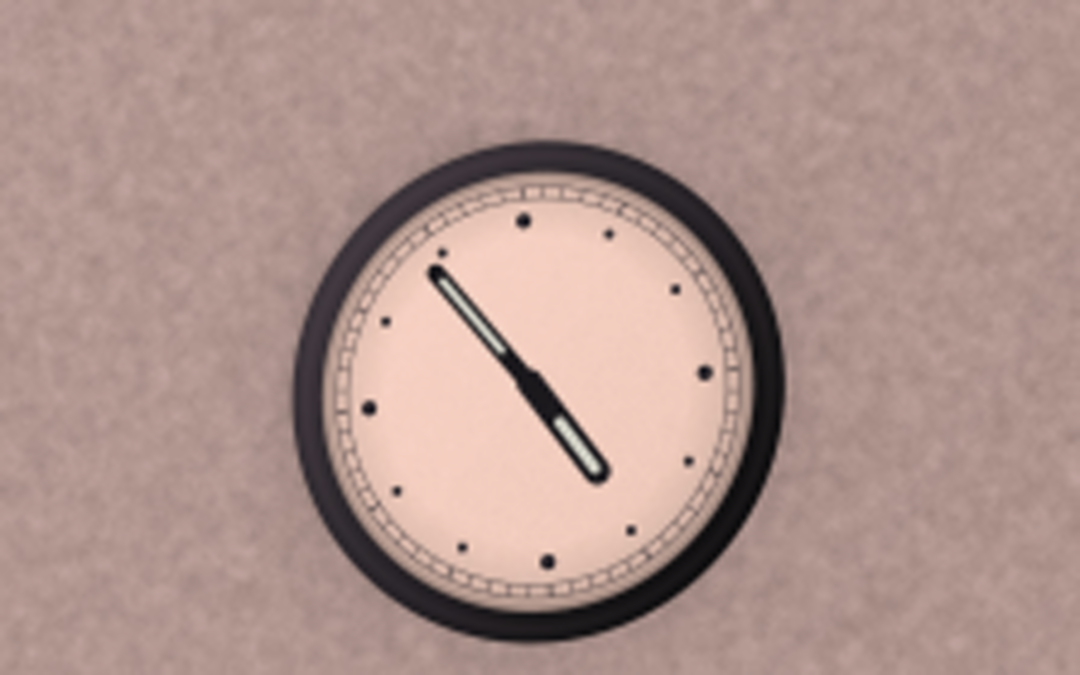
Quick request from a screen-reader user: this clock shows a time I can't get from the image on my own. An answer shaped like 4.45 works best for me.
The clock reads 4.54
